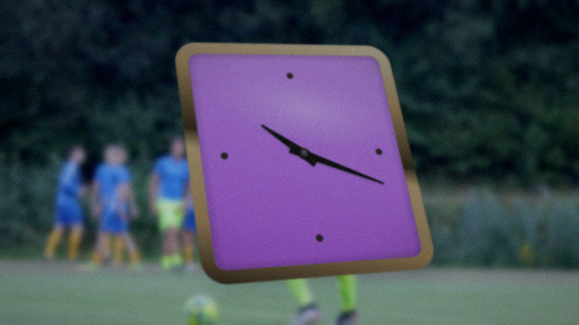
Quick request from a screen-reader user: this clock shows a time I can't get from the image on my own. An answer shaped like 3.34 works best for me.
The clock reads 10.19
